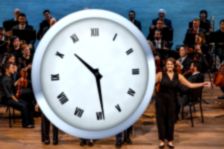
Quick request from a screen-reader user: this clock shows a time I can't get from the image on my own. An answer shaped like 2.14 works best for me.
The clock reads 10.29
